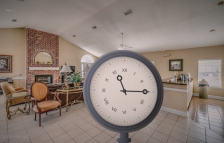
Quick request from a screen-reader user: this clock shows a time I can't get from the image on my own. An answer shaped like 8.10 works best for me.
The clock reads 11.15
